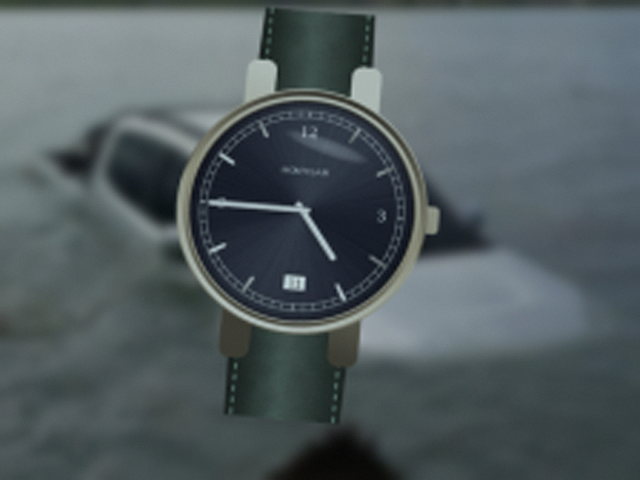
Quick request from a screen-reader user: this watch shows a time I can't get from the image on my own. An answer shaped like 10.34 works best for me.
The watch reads 4.45
